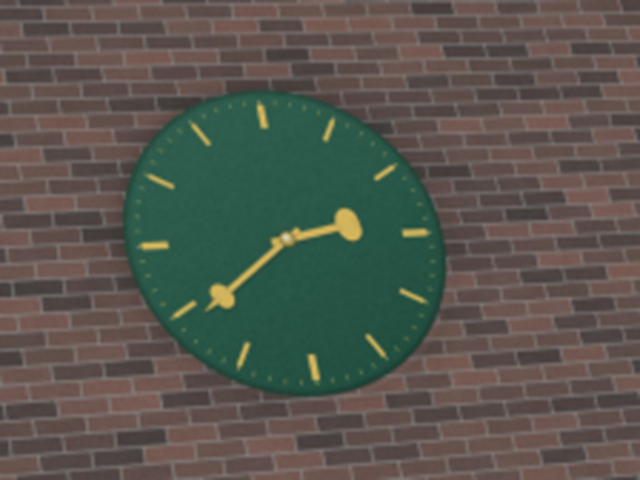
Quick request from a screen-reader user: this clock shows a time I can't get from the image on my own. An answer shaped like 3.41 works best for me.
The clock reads 2.39
